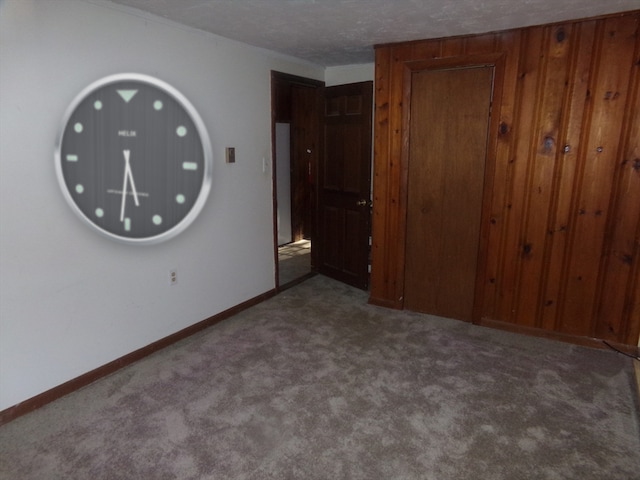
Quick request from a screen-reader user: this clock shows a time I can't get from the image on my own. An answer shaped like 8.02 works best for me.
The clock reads 5.31
